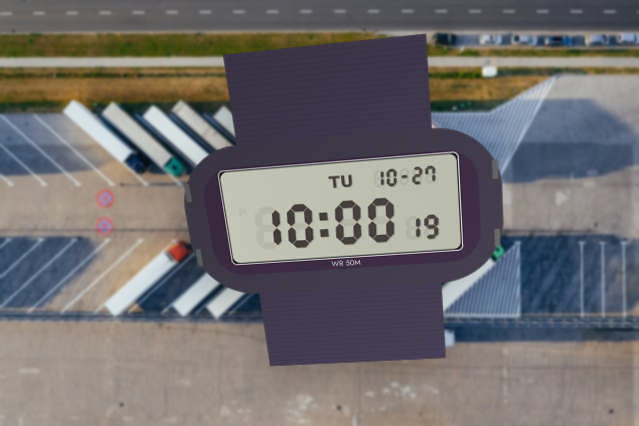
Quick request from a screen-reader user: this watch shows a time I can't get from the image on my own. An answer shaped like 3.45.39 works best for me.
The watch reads 10.00.19
